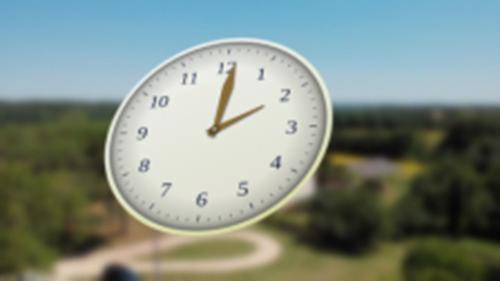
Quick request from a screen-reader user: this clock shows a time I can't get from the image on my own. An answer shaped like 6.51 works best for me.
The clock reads 2.01
